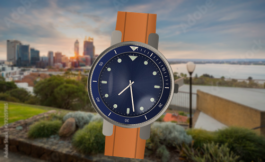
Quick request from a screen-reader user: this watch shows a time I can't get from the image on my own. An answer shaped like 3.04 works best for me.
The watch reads 7.28
